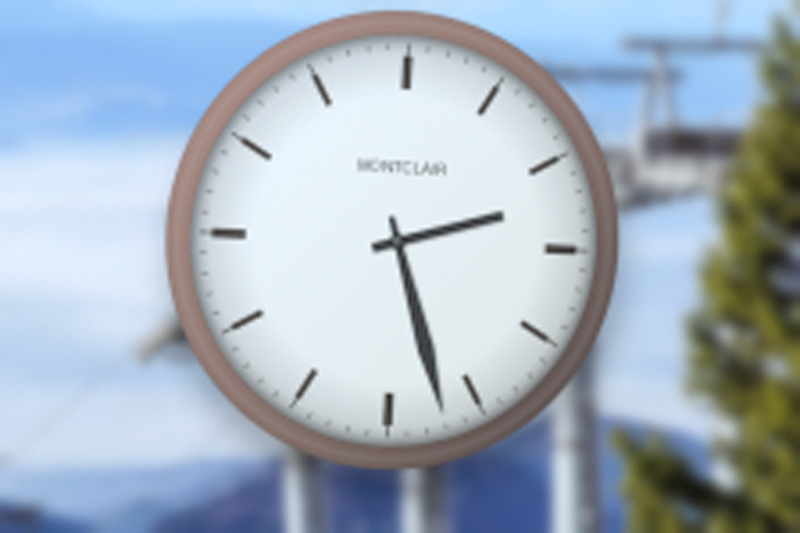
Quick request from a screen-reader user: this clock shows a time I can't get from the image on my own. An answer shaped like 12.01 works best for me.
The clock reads 2.27
